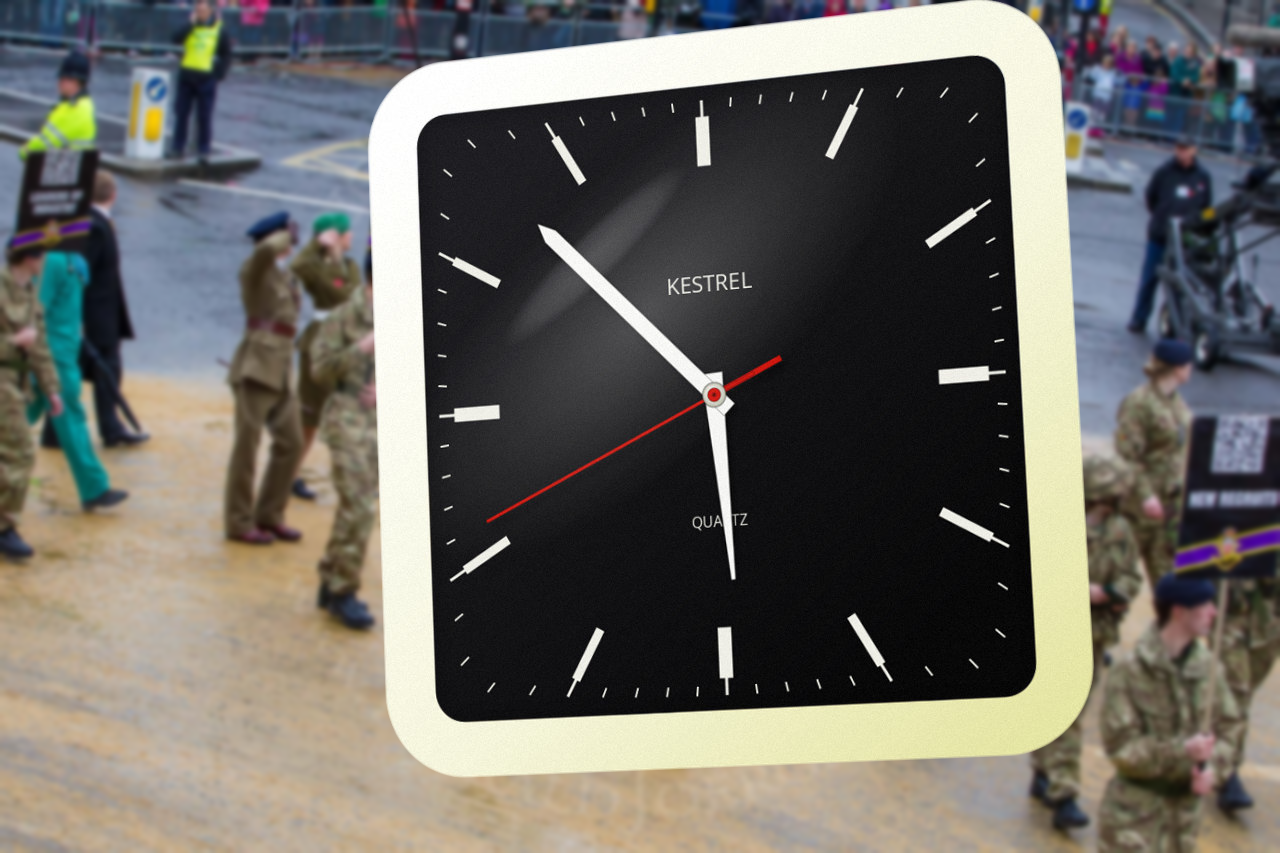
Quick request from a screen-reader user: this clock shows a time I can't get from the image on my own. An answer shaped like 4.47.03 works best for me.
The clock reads 5.52.41
